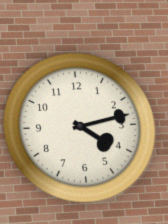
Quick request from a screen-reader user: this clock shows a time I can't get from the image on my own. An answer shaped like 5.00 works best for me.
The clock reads 4.13
